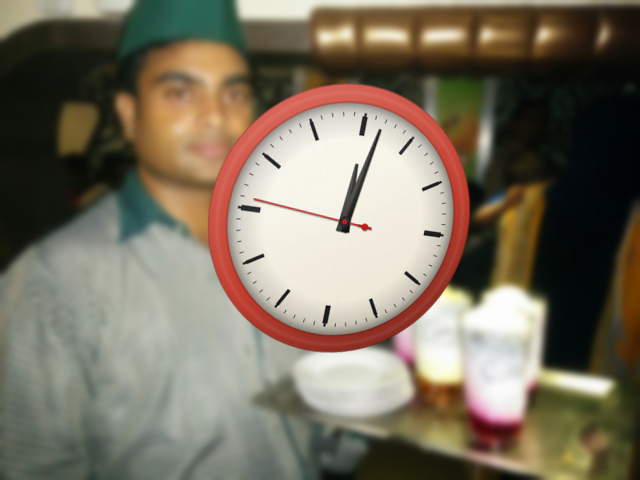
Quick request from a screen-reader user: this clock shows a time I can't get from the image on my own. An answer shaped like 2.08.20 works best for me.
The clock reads 12.01.46
